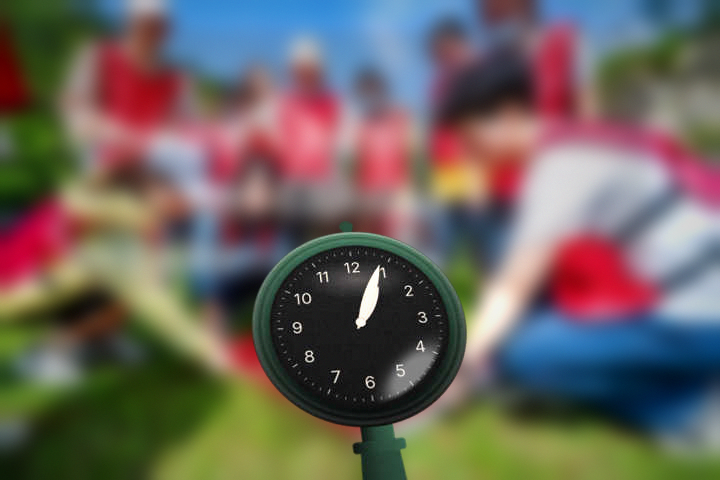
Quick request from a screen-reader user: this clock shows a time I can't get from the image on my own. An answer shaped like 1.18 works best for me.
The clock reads 1.04
